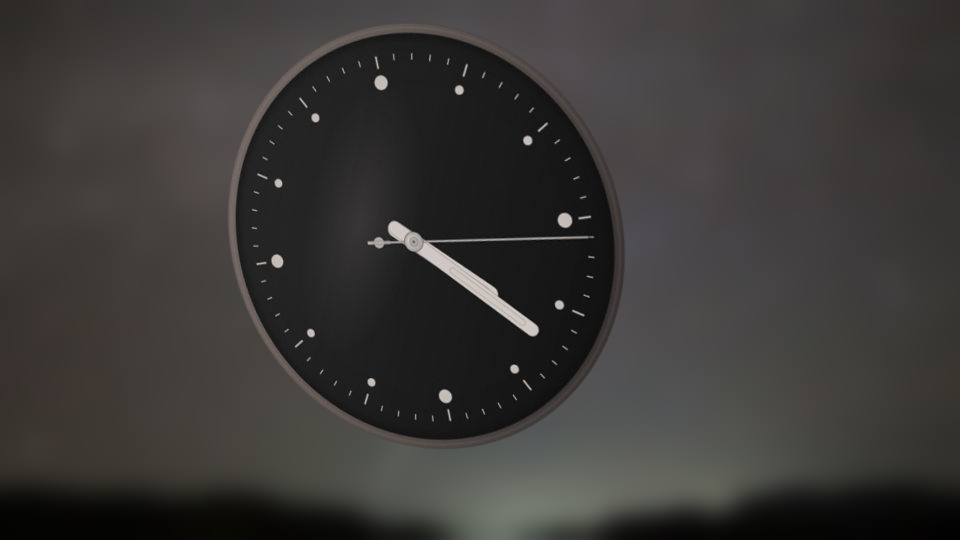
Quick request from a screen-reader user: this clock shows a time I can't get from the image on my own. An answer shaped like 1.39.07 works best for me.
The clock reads 4.22.16
